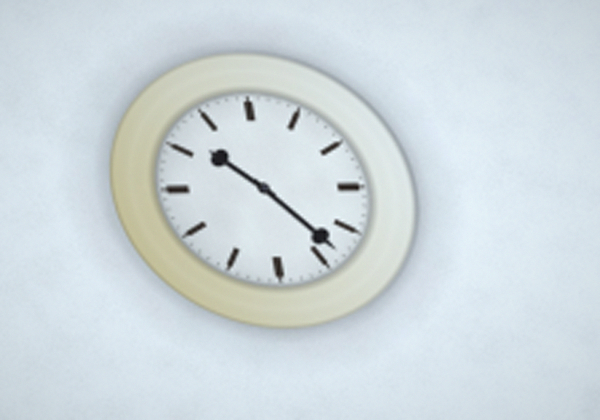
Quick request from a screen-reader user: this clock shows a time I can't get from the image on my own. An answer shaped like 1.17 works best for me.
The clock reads 10.23
